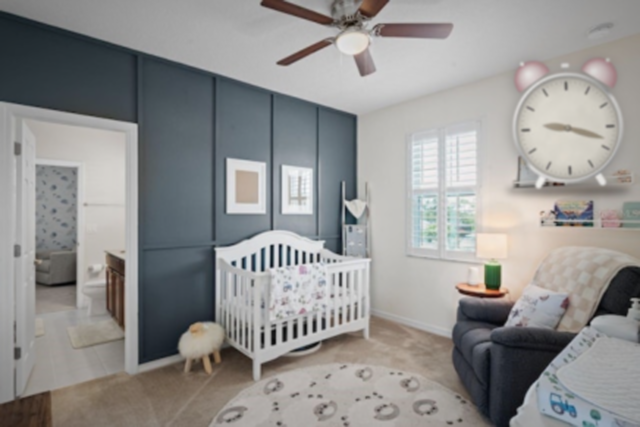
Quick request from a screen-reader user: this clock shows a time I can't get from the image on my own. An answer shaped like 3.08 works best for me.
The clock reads 9.18
